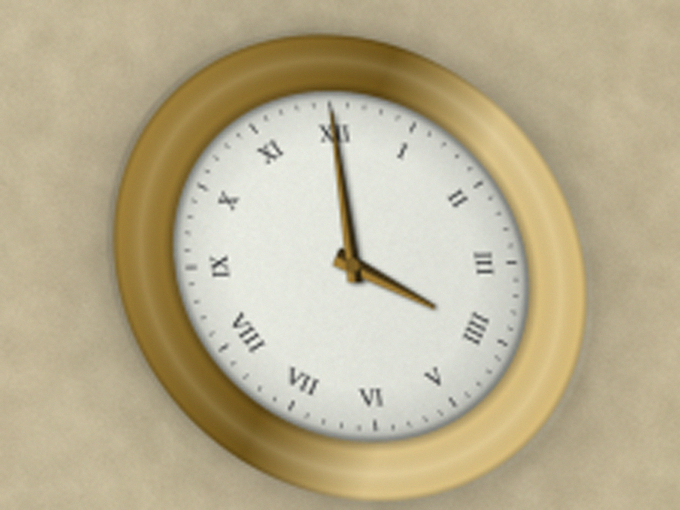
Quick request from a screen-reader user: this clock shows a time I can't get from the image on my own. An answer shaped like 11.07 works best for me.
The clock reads 4.00
